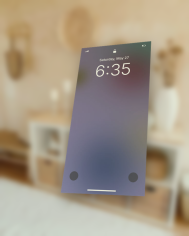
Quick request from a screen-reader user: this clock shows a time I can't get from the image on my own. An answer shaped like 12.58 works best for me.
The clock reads 6.35
